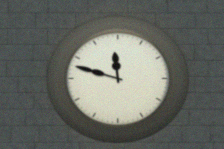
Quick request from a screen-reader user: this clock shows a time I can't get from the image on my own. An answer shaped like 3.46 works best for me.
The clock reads 11.48
